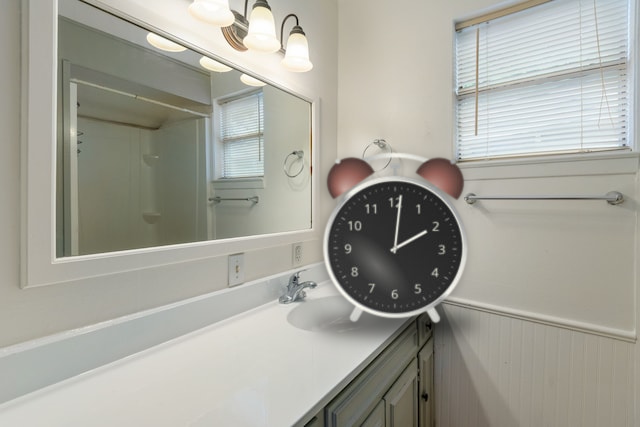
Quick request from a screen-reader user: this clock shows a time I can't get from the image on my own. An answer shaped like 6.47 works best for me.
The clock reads 2.01
